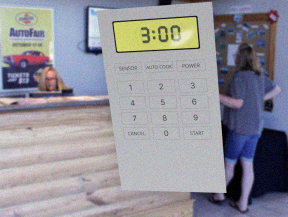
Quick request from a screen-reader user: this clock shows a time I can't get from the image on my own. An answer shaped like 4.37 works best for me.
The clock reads 3.00
